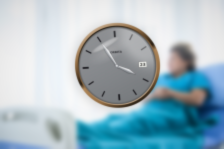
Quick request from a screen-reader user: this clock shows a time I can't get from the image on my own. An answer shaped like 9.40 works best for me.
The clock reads 3.55
